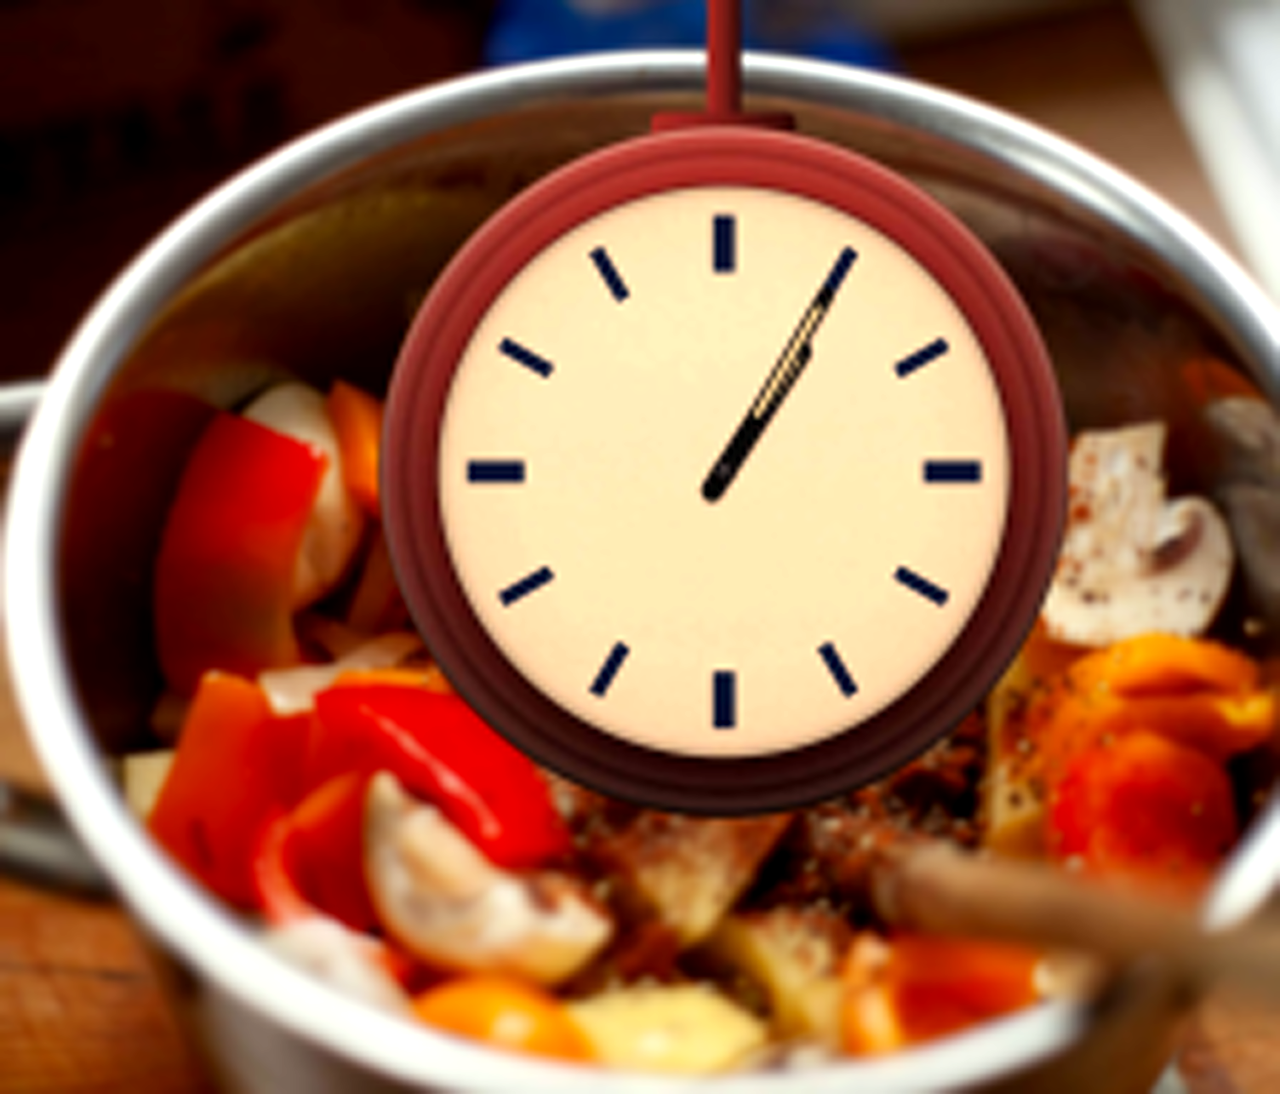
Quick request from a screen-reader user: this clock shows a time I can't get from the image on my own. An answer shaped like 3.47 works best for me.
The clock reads 1.05
